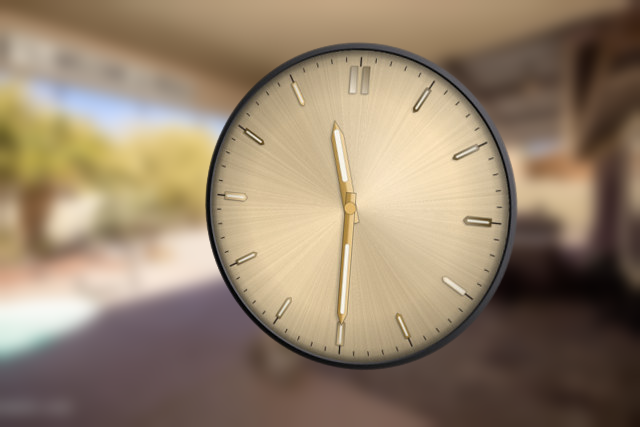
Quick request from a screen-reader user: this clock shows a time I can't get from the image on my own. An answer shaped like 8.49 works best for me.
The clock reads 11.30
